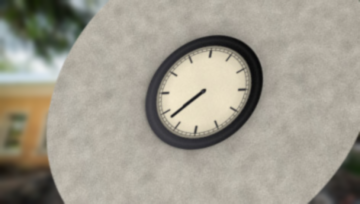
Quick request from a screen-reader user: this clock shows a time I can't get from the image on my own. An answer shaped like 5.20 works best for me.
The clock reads 7.38
